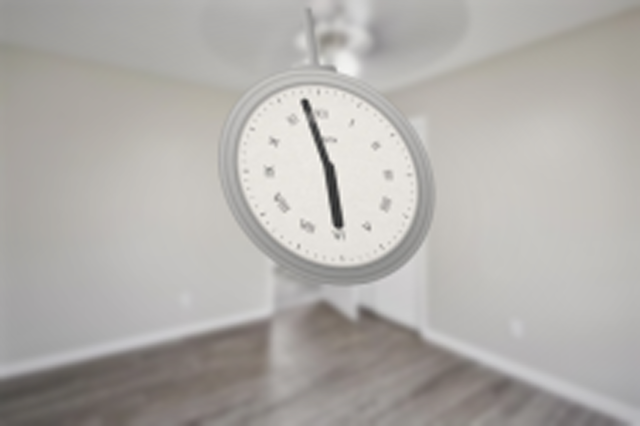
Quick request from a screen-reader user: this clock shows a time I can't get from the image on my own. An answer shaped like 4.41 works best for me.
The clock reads 5.58
